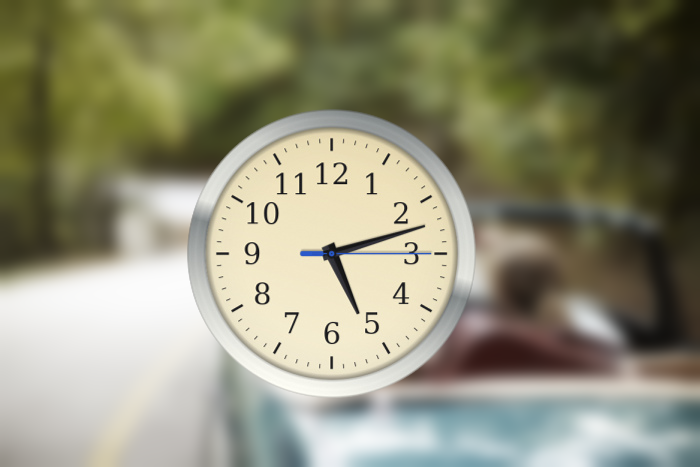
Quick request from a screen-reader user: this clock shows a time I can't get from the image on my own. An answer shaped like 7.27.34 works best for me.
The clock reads 5.12.15
